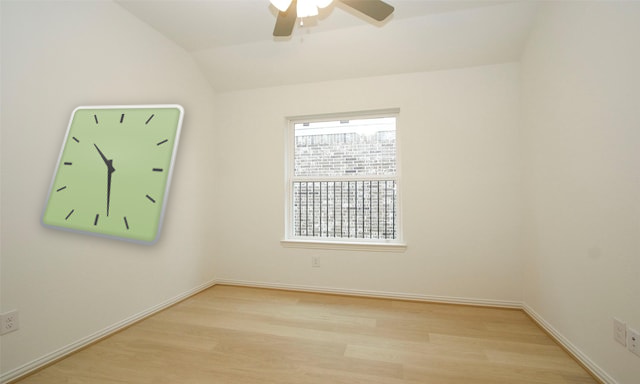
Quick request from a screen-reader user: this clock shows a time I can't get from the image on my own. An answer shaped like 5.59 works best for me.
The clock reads 10.28
